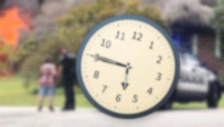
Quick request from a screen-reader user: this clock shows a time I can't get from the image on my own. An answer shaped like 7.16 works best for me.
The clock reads 5.45
